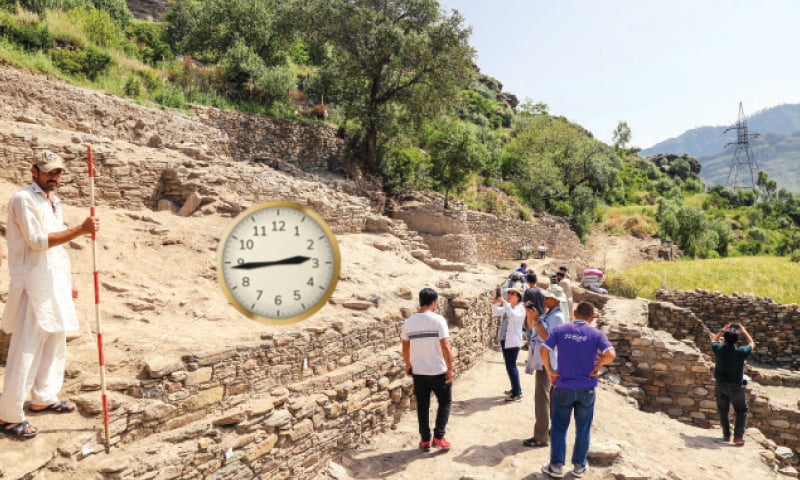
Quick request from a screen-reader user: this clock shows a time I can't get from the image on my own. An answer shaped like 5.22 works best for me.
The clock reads 2.44
